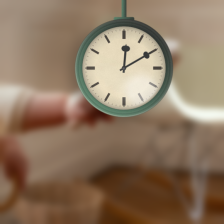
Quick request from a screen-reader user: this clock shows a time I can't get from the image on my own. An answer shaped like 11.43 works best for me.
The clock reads 12.10
